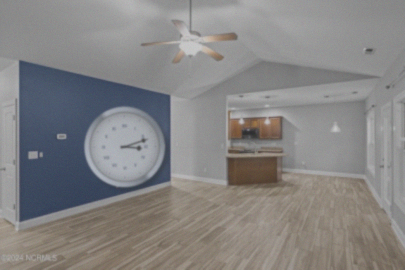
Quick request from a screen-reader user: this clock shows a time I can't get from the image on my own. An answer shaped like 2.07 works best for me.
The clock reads 3.12
